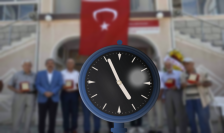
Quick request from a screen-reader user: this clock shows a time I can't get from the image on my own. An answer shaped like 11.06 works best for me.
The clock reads 4.56
